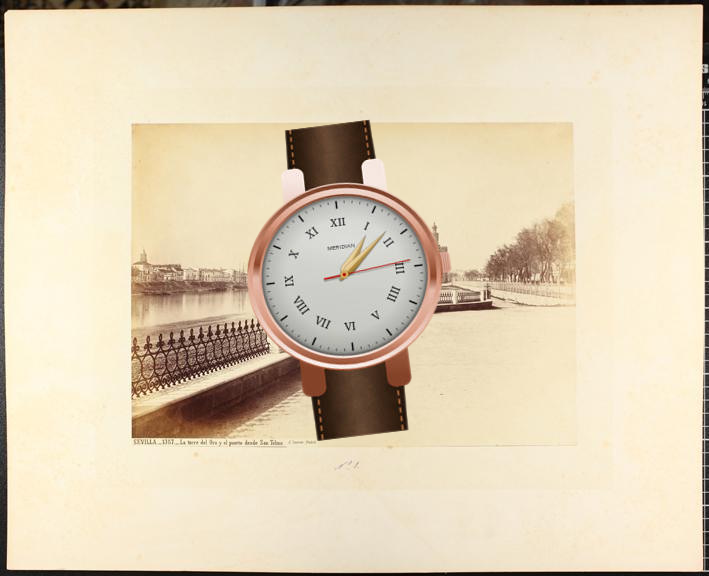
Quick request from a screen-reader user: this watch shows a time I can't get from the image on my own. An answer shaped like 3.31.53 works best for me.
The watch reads 1.08.14
